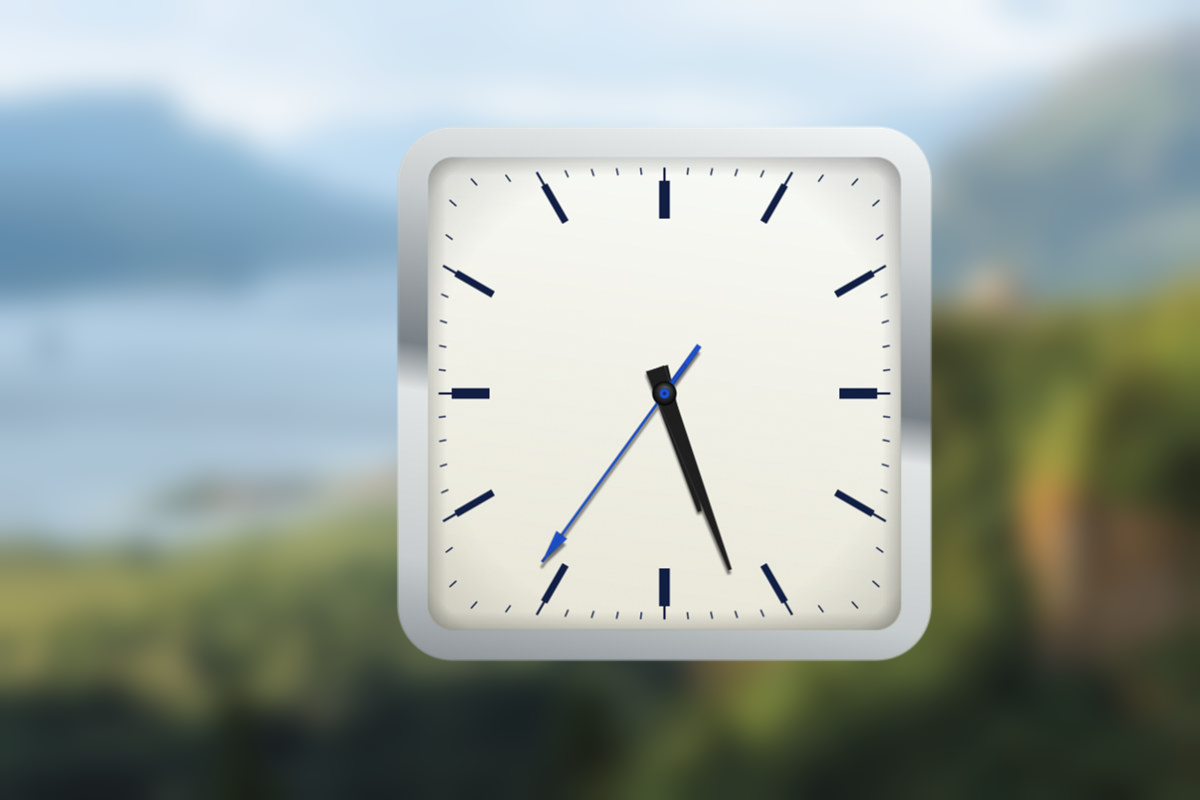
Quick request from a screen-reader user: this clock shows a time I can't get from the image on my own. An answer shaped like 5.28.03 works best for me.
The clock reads 5.26.36
